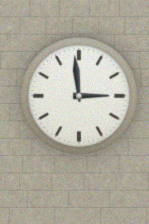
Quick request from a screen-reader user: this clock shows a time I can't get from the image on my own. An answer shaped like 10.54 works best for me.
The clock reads 2.59
